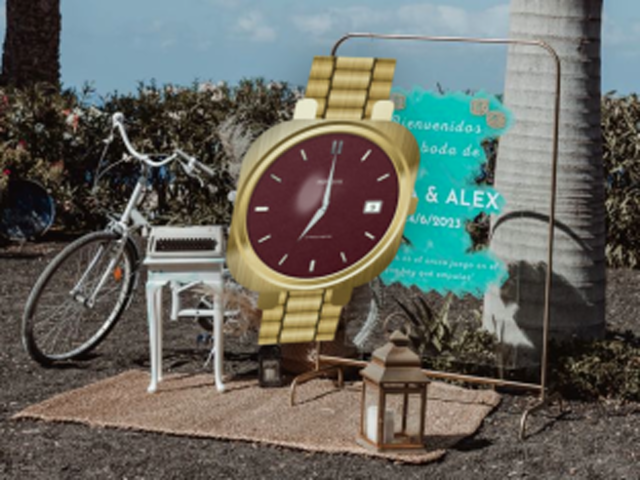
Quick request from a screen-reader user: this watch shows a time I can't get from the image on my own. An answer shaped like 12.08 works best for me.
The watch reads 7.00
